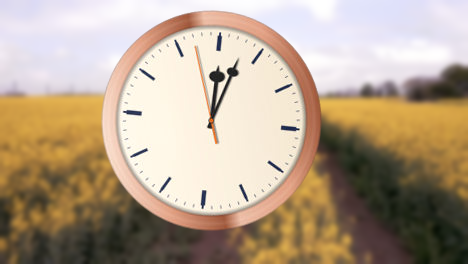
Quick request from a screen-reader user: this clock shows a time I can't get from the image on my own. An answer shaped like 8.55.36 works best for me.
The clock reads 12.02.57
